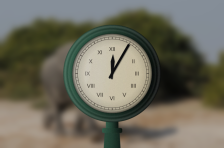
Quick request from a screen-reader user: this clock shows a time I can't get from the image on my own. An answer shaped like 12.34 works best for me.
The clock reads 12.05
